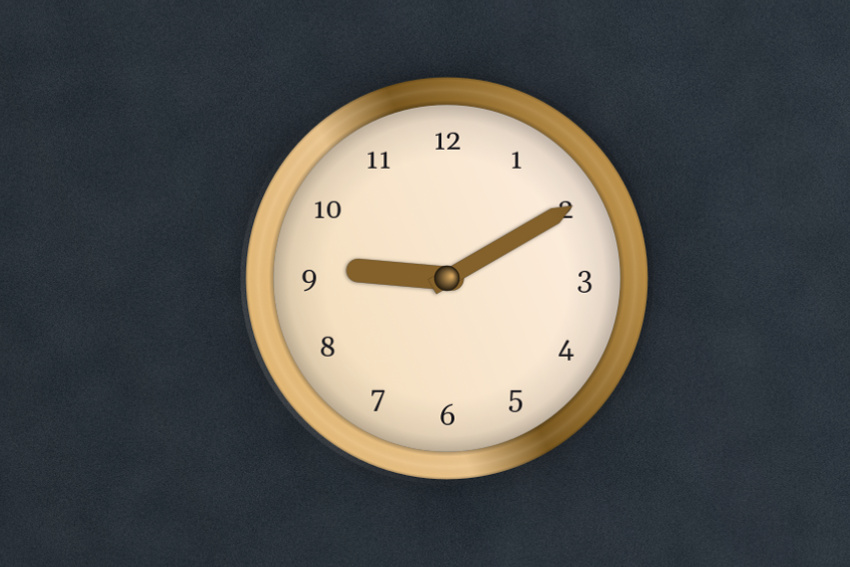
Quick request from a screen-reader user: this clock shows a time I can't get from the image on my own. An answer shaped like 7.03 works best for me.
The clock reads 9.10
